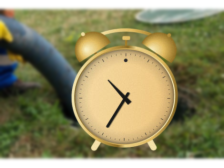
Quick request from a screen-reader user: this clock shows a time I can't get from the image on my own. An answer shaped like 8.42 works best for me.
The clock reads 10.35
